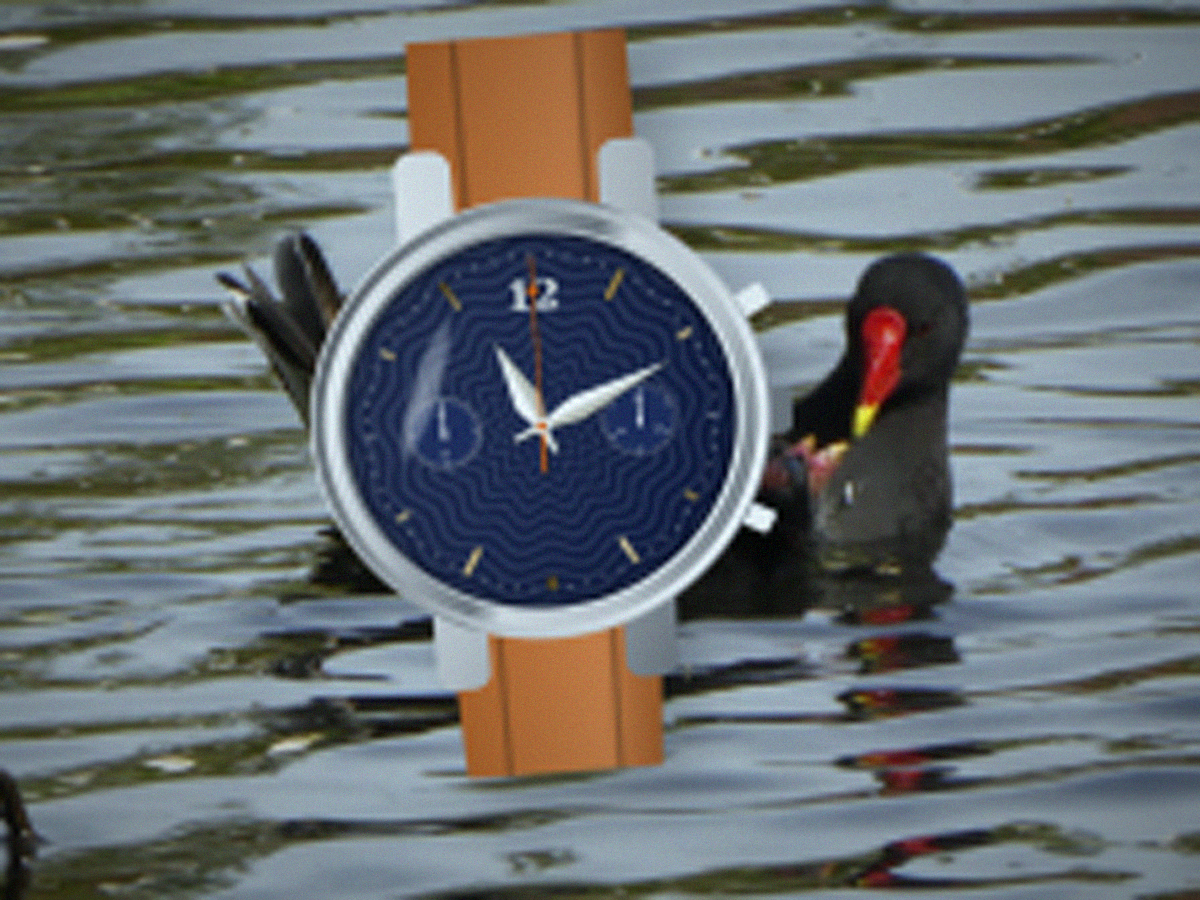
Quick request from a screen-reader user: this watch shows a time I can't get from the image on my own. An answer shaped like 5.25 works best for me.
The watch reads 11.11
